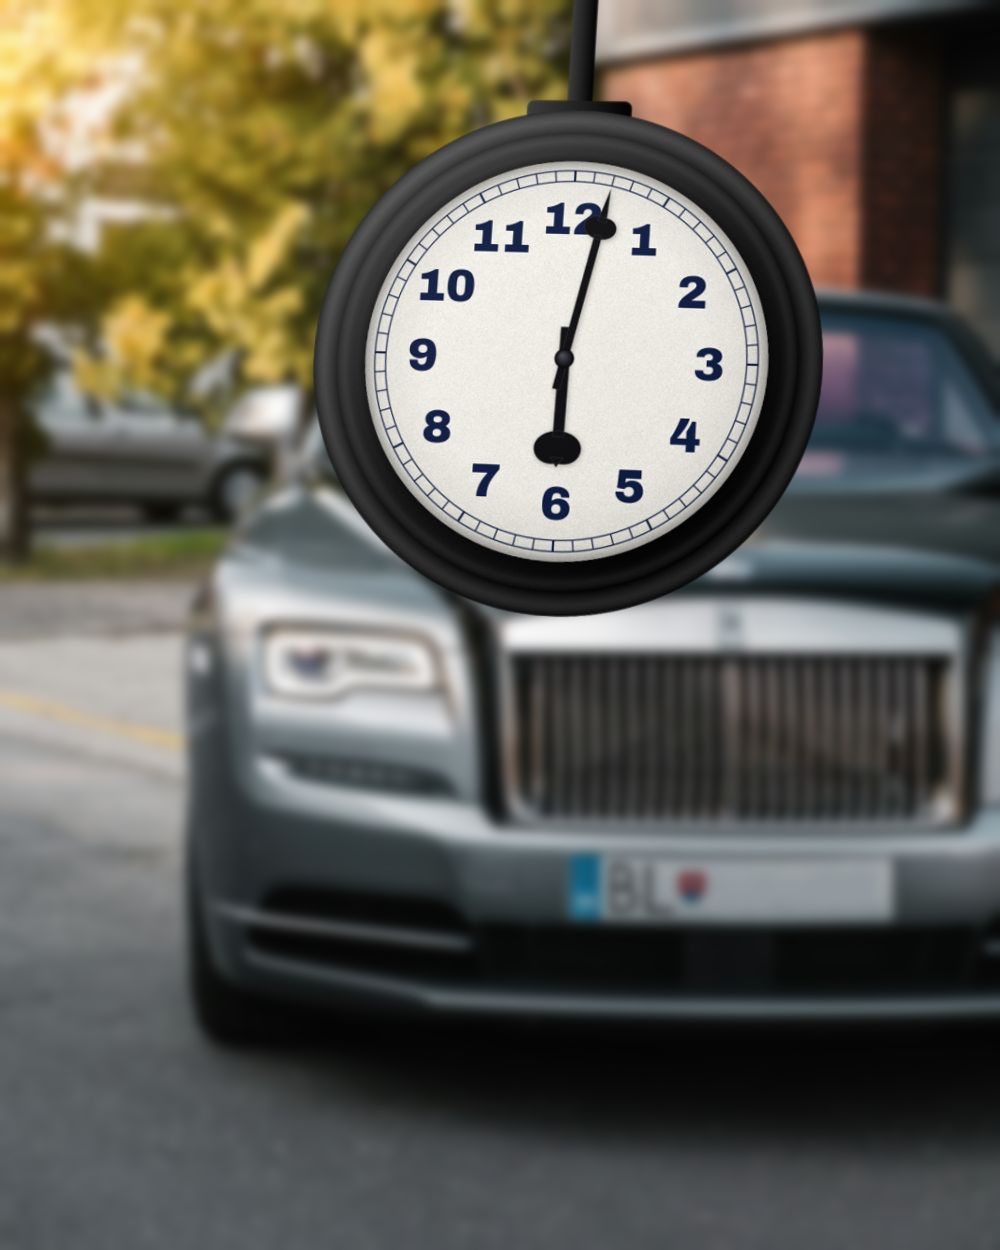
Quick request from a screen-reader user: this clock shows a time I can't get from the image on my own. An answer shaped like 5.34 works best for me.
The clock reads 6.02
